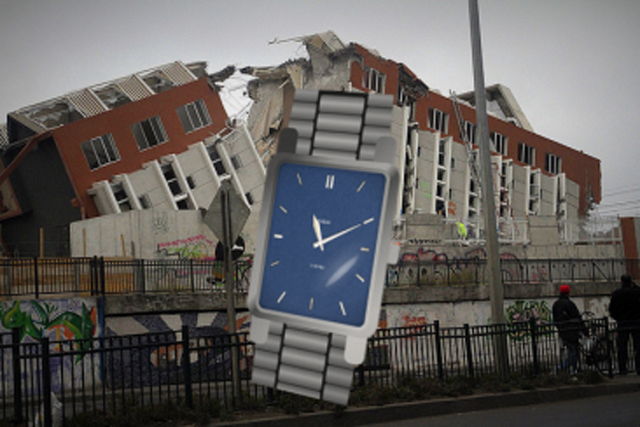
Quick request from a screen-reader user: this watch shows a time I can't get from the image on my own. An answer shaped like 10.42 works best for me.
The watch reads 11.10
